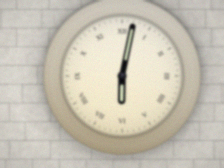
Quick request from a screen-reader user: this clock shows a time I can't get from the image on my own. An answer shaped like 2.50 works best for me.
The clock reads 6.02
